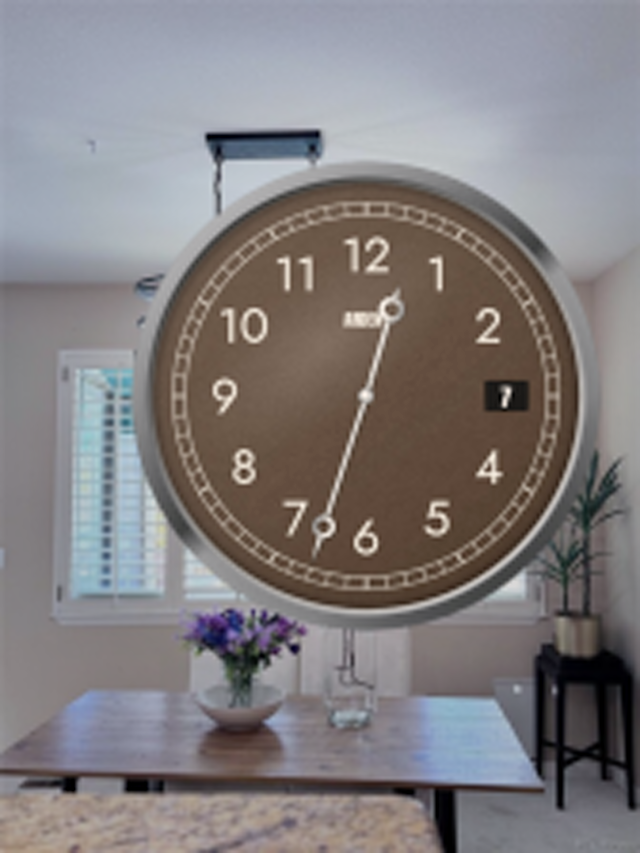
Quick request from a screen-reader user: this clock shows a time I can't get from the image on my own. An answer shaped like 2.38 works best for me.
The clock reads 12.33
